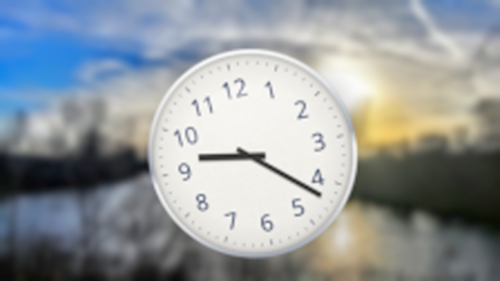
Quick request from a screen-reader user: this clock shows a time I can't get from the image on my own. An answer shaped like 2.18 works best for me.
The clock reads 9.22
